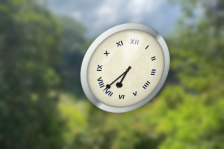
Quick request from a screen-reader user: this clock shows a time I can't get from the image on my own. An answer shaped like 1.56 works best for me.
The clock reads 6.37
